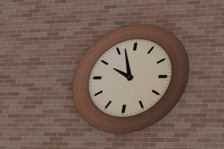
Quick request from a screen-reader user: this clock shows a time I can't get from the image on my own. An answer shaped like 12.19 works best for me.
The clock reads 9.57
